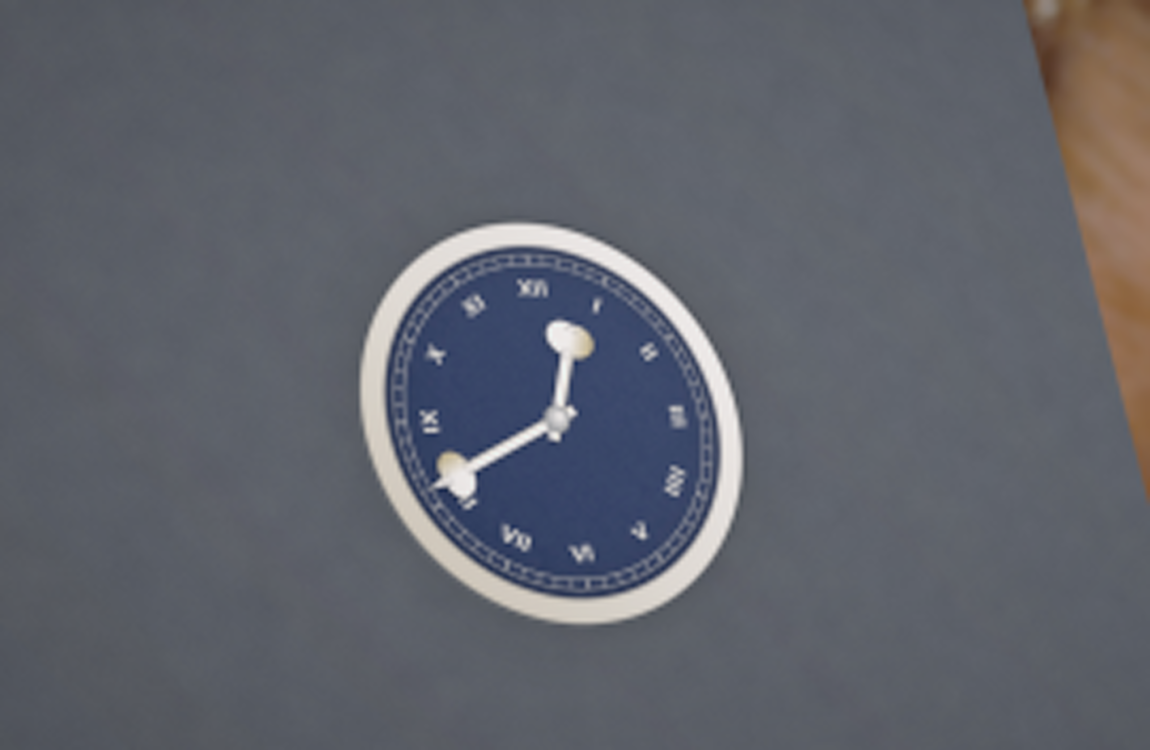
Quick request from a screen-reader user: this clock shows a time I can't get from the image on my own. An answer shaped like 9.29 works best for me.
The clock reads 12.41
